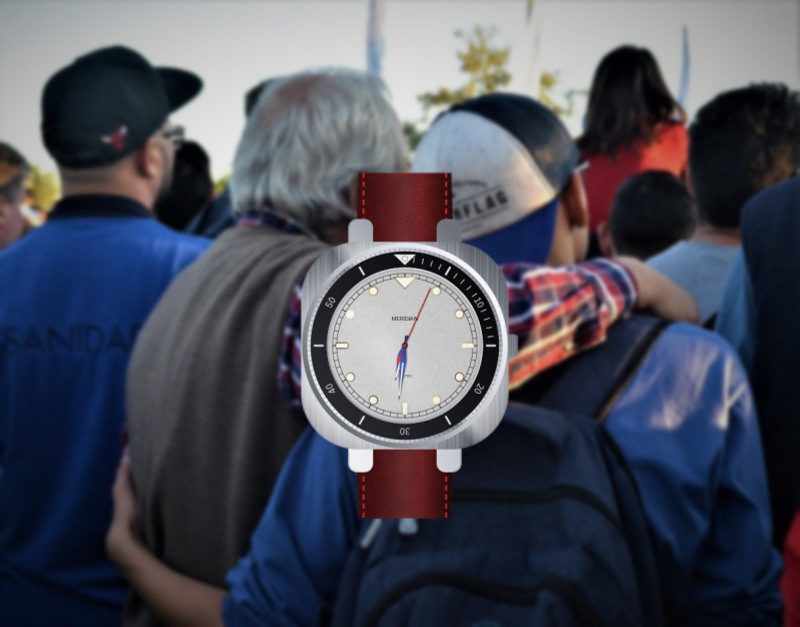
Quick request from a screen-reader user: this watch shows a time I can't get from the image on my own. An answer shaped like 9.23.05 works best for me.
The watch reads 6.31.04
